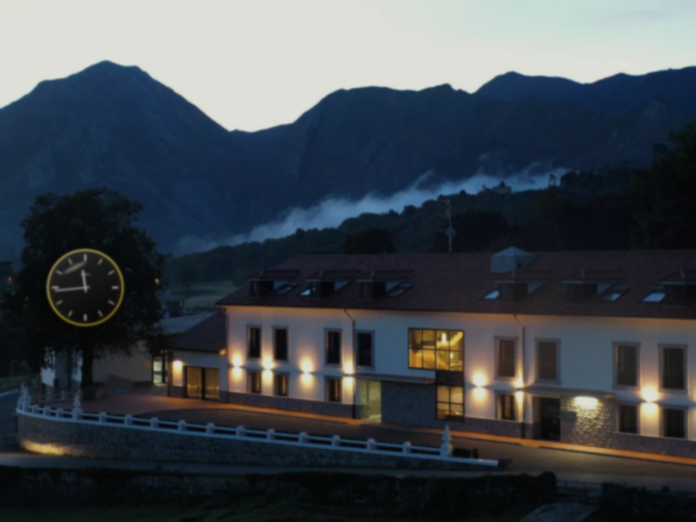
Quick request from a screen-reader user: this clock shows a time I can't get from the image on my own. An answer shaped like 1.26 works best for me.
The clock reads 11.44
